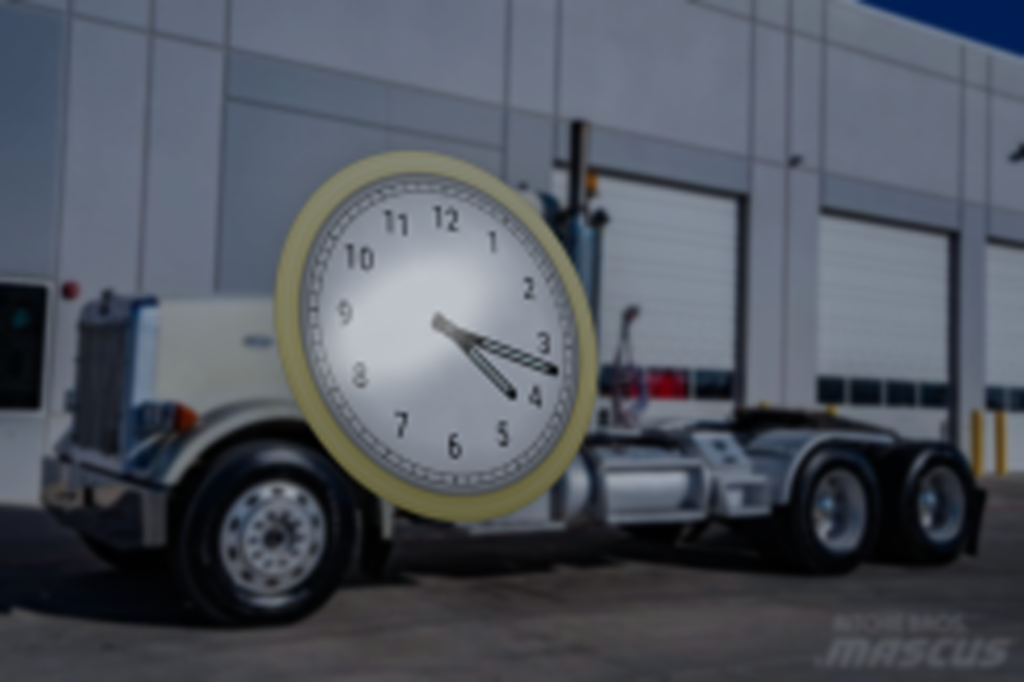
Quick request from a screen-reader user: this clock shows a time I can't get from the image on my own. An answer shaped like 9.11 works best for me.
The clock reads 4.17
